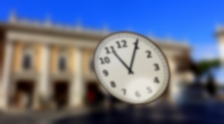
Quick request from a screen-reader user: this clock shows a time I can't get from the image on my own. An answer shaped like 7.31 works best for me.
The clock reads 11.05
